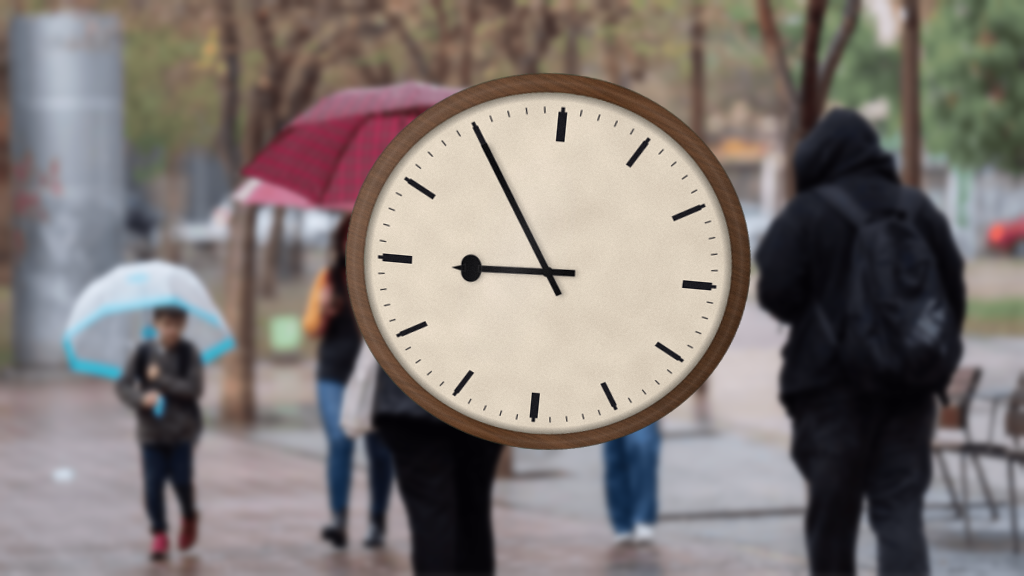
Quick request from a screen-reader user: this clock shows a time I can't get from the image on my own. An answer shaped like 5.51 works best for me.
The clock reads 8.55
